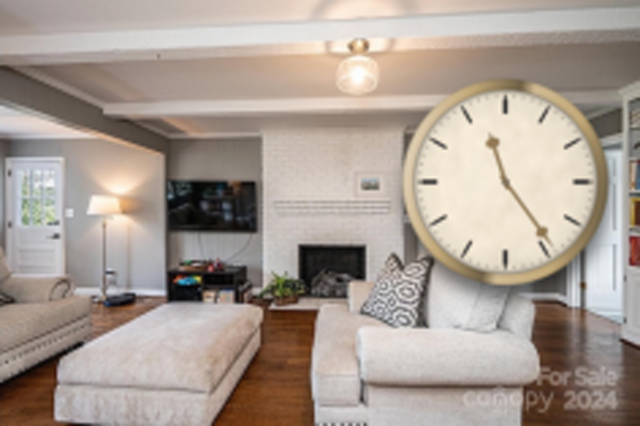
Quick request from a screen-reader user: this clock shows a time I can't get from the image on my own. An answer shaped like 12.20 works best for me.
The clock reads 11.24
